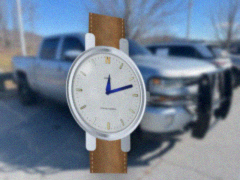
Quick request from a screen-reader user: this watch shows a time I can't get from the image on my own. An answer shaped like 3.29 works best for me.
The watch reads 12.12
